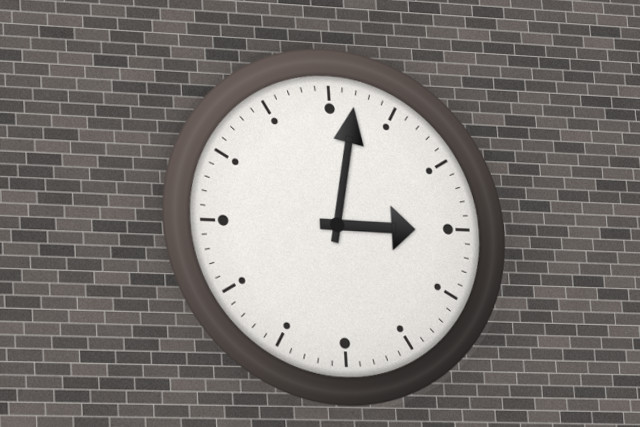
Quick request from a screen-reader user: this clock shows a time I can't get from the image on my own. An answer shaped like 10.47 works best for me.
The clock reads 3.02
